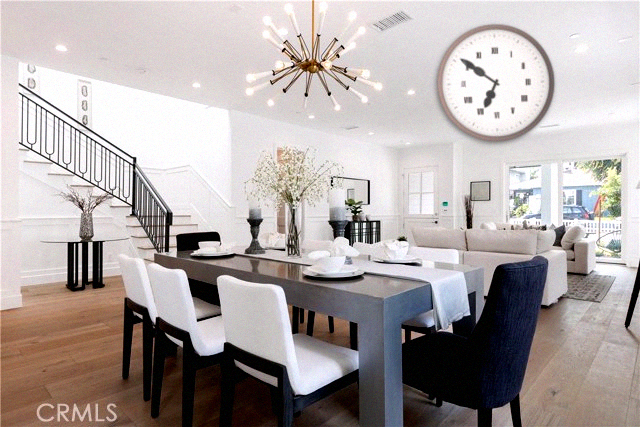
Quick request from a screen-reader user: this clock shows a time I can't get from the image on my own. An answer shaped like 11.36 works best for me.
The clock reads 6.51
